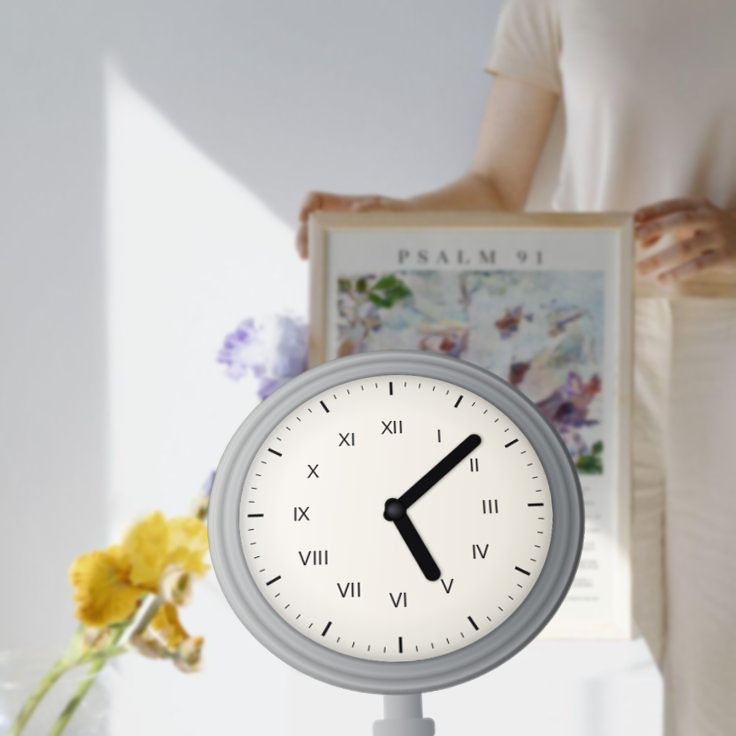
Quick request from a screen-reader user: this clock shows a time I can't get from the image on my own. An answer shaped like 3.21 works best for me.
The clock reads 5.08
